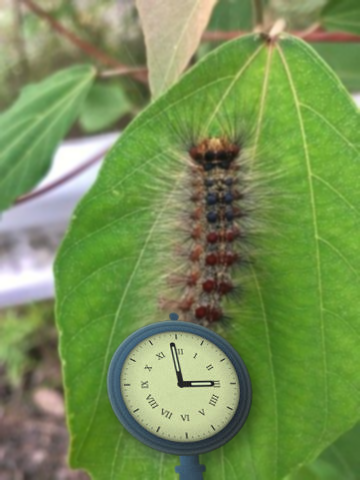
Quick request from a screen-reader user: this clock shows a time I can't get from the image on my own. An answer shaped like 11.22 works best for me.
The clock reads 2.59
